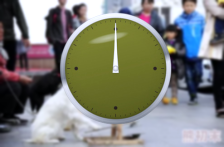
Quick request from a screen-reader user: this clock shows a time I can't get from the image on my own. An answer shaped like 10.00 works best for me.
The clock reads 12.00
